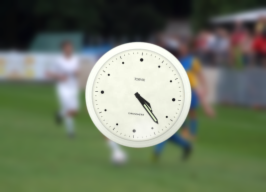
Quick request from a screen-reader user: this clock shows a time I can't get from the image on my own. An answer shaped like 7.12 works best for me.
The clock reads 4.23
